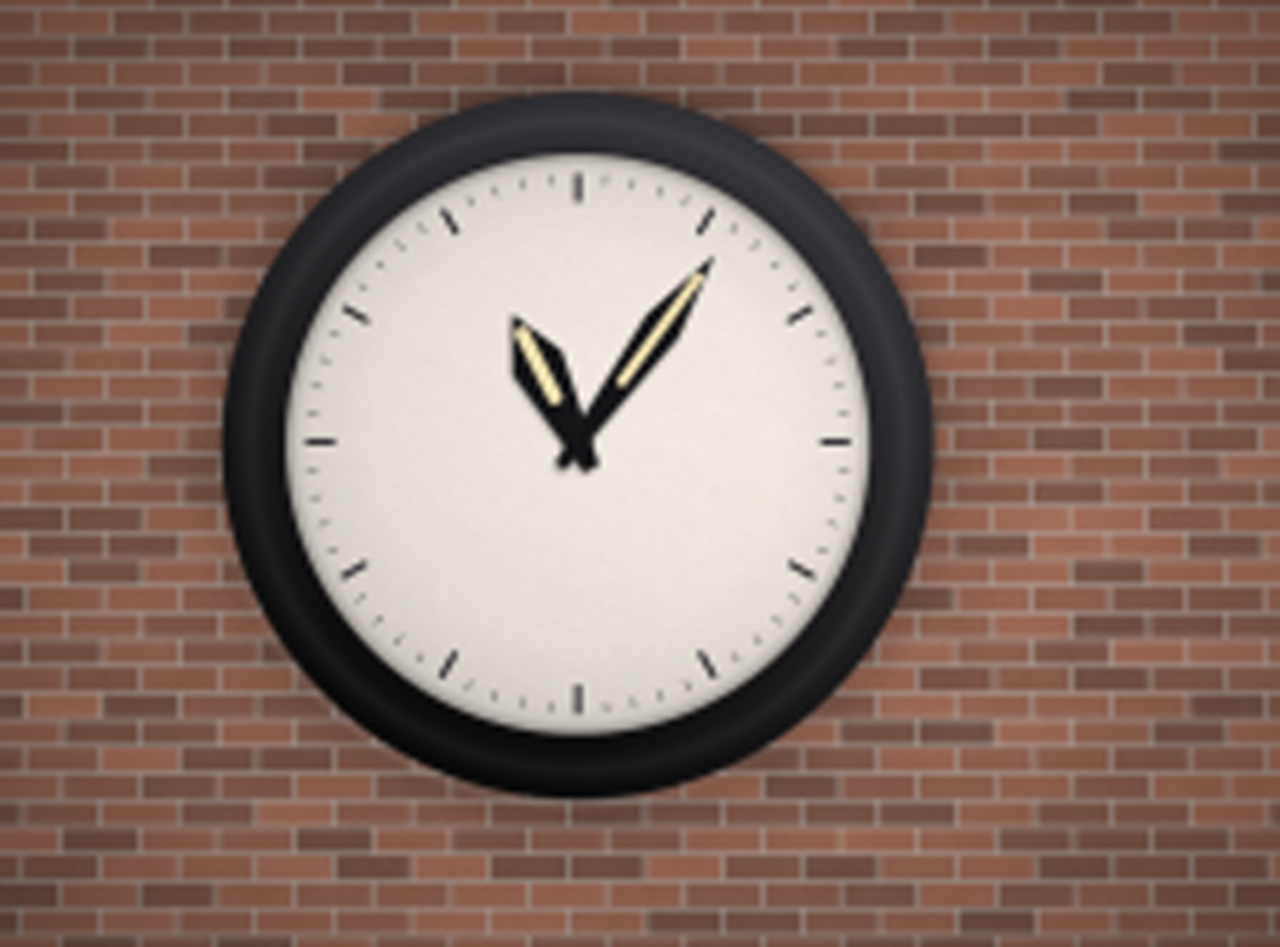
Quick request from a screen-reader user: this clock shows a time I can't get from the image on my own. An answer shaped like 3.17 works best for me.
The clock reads 11.06
